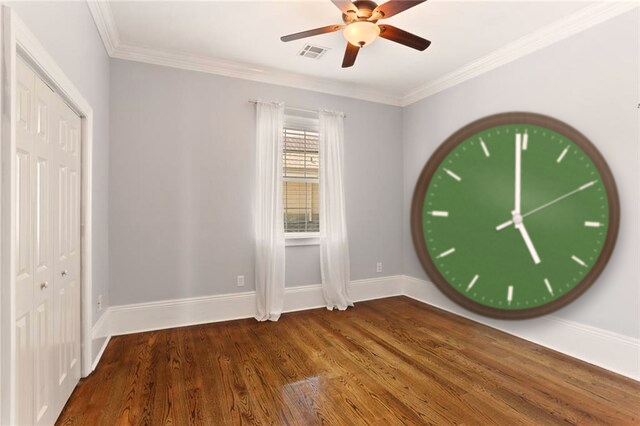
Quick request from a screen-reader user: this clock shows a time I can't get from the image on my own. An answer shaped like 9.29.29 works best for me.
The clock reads 4.59.10
